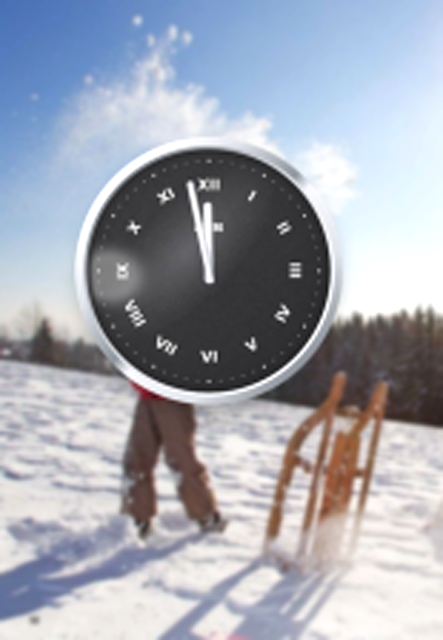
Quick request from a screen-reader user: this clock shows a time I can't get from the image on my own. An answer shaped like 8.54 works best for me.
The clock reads 11.58
